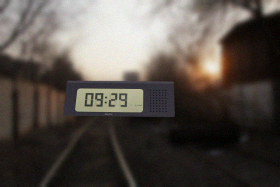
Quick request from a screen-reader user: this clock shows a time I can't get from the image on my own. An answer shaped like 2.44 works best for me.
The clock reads 9.29
